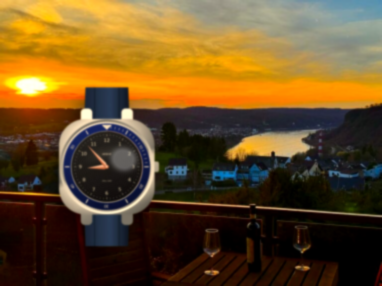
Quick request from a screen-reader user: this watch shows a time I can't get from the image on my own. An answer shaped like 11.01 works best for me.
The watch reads 8.53
